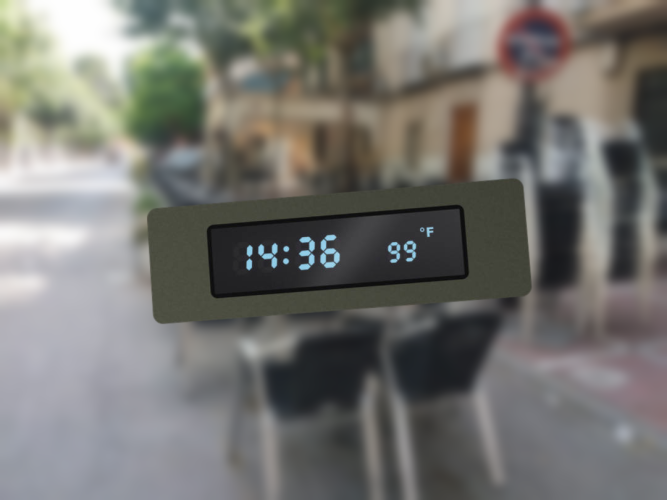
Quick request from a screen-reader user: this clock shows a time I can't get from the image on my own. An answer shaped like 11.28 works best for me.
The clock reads 14.36
